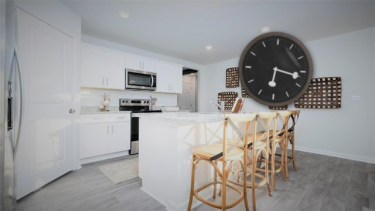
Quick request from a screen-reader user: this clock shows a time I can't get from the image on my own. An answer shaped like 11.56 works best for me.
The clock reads 6.17
